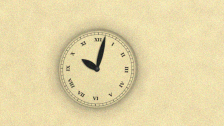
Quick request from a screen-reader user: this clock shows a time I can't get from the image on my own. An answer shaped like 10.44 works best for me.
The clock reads 10.02
